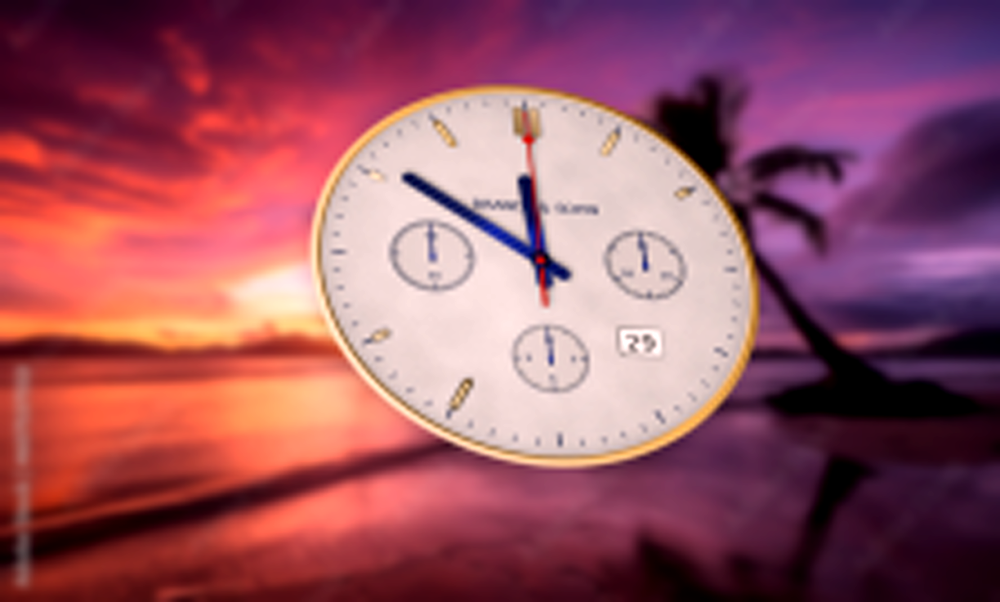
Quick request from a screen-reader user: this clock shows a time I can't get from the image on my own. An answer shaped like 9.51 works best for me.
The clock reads 11.51
